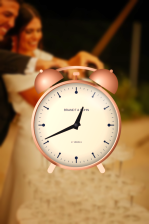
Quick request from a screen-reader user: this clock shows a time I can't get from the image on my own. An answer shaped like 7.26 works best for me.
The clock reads 12.41
